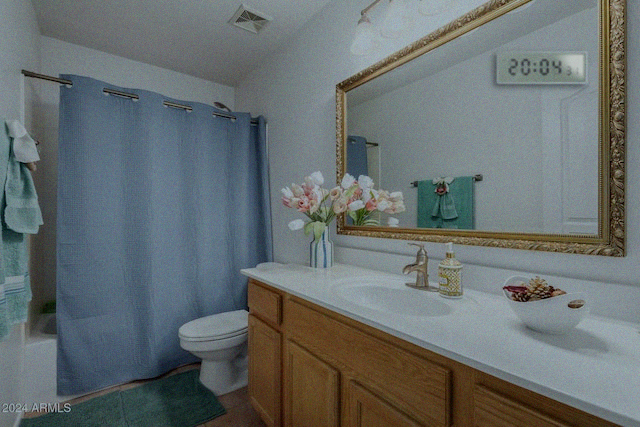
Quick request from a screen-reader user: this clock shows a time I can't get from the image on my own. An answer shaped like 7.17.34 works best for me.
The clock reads 20.04.31
